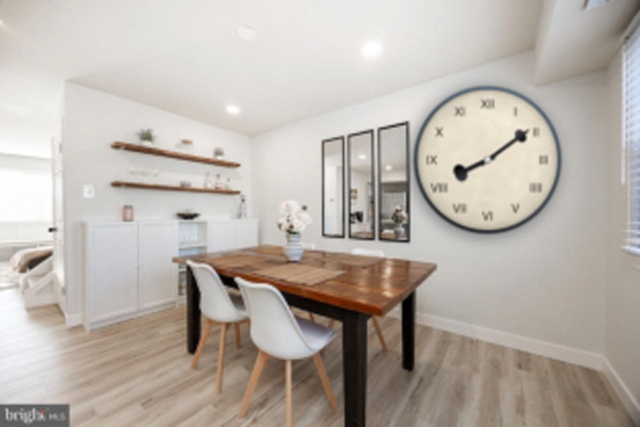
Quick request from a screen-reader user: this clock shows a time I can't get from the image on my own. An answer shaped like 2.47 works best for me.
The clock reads 8.09
